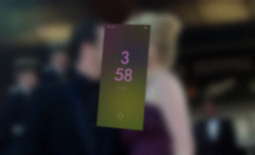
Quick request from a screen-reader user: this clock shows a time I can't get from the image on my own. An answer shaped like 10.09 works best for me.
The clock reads 3.58
